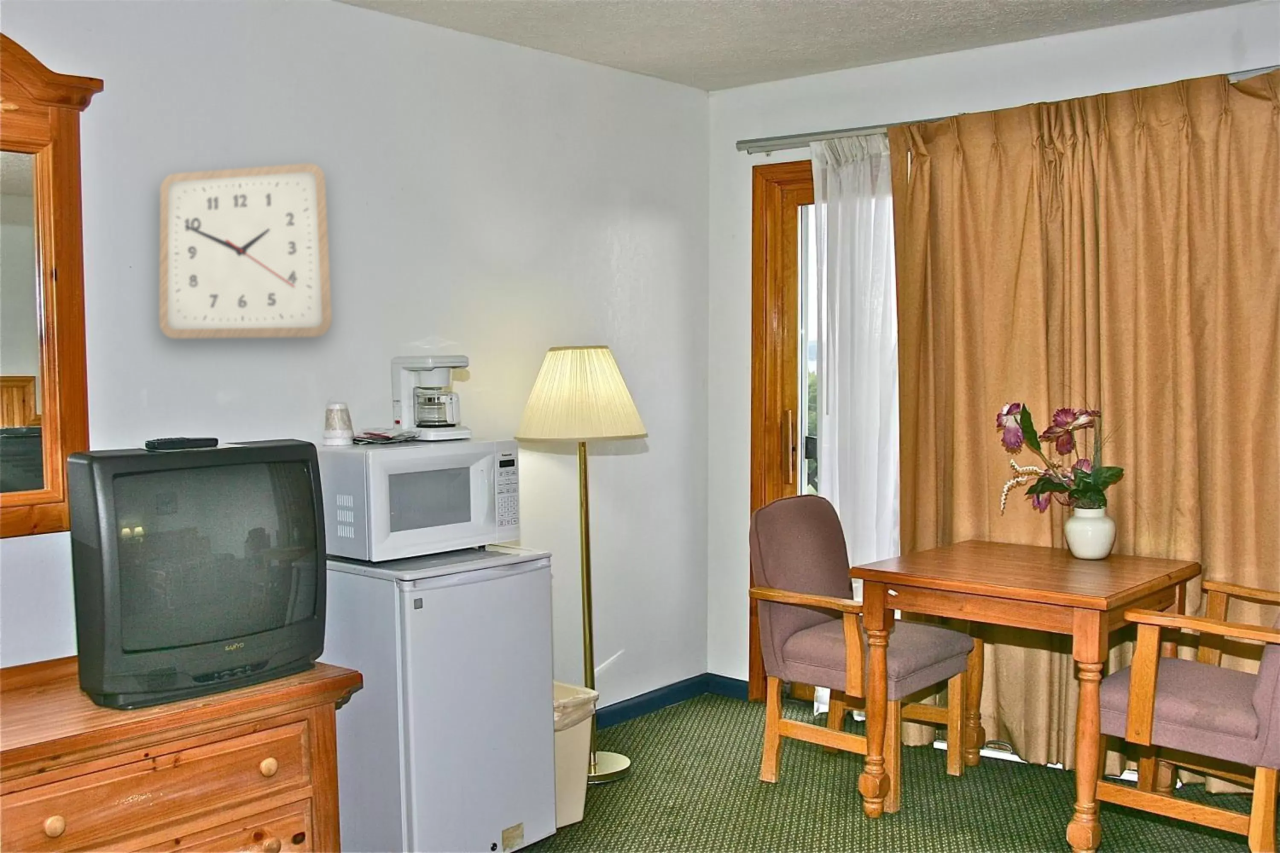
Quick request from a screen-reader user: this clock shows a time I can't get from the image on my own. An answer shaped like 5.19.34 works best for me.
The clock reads 1.49.21
